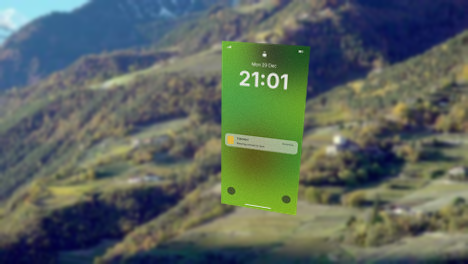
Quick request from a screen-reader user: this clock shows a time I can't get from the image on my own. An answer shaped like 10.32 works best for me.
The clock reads 21.01
